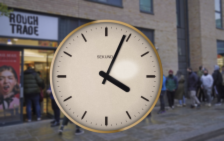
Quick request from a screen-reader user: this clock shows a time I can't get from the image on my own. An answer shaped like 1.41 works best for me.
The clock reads 4.04
